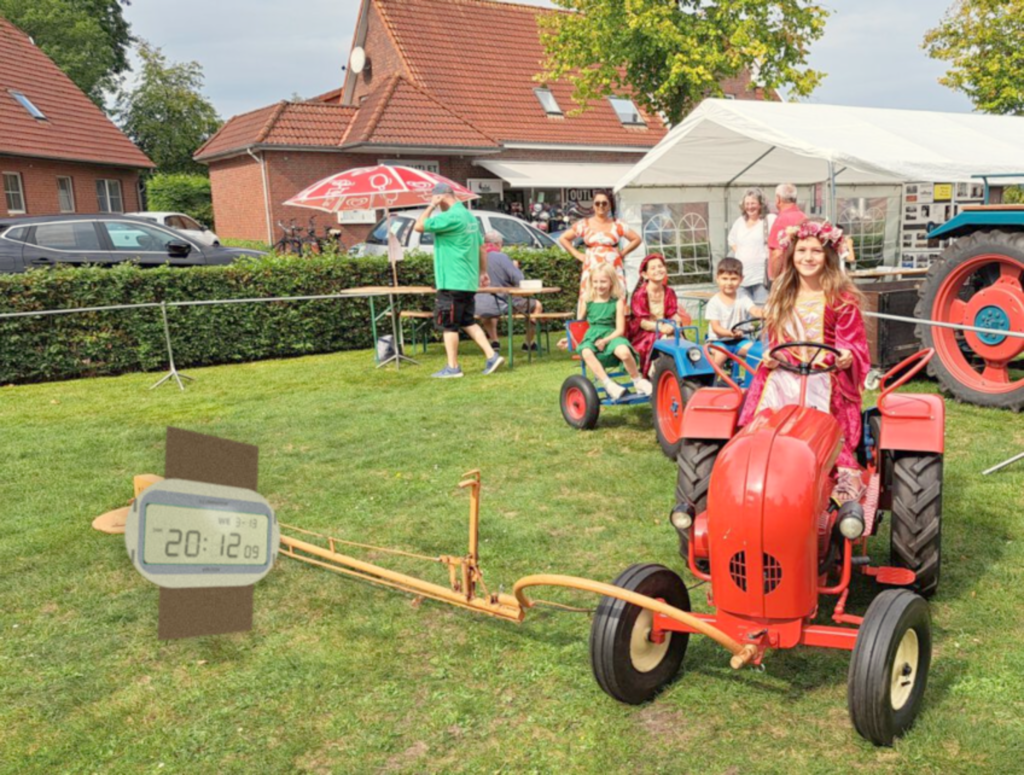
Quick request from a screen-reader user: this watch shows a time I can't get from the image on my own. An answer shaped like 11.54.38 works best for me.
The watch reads 20.12.09
